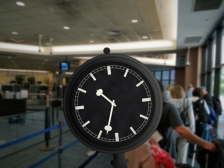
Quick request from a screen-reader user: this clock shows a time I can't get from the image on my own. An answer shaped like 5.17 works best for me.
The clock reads 10.33
